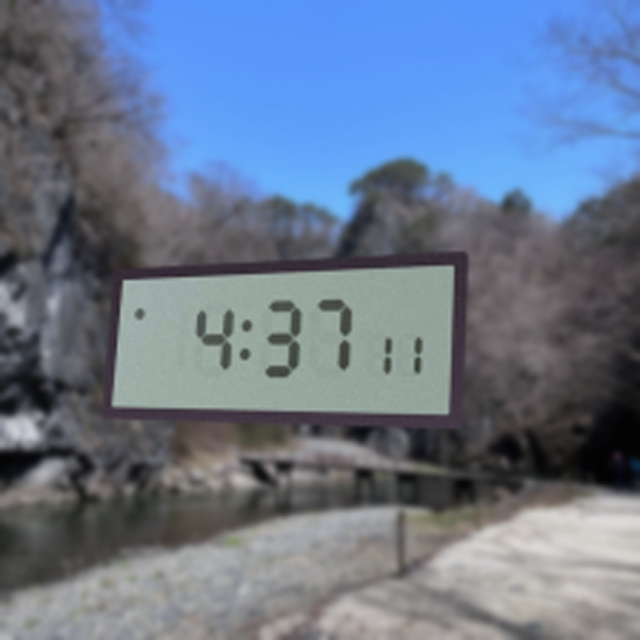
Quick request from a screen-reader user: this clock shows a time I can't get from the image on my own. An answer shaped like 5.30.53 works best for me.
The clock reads 4.37.11
